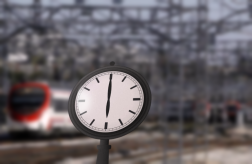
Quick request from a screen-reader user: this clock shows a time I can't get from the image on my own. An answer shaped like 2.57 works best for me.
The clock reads 6.00
